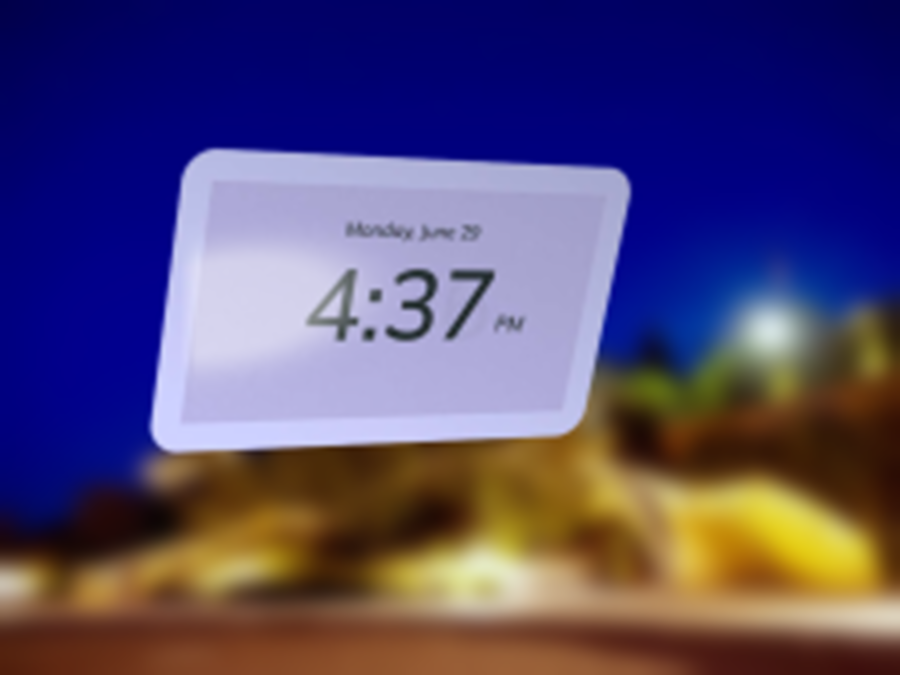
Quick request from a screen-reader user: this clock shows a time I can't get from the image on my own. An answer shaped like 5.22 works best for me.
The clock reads 4.37
